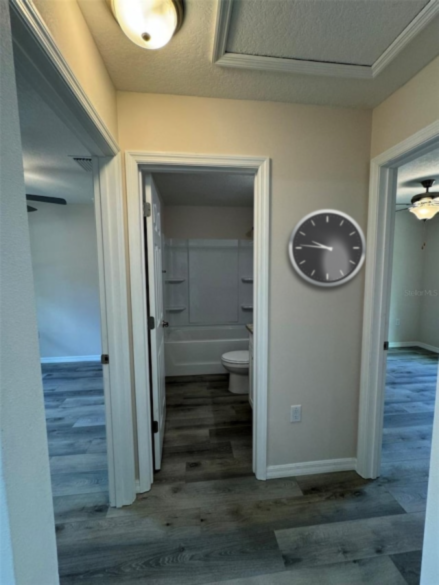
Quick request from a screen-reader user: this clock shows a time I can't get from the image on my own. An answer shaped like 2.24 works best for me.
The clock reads 9.46
